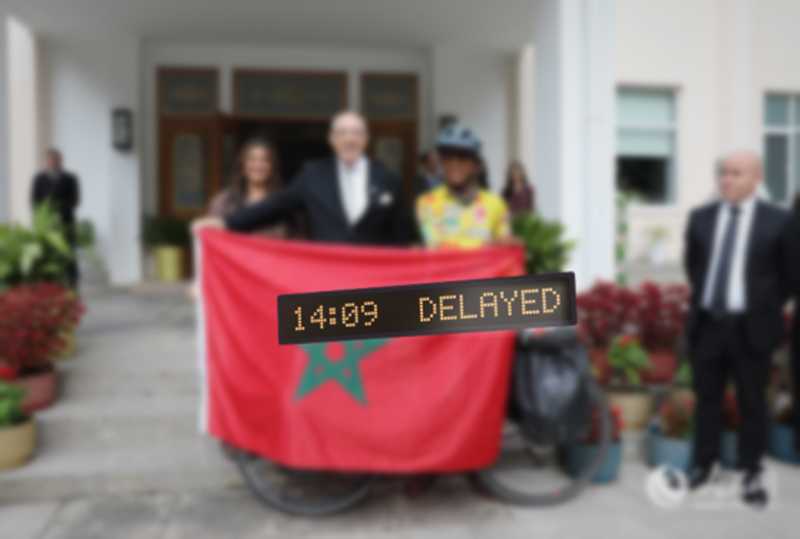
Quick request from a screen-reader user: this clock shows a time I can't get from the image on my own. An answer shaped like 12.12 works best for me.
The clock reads 14.09
